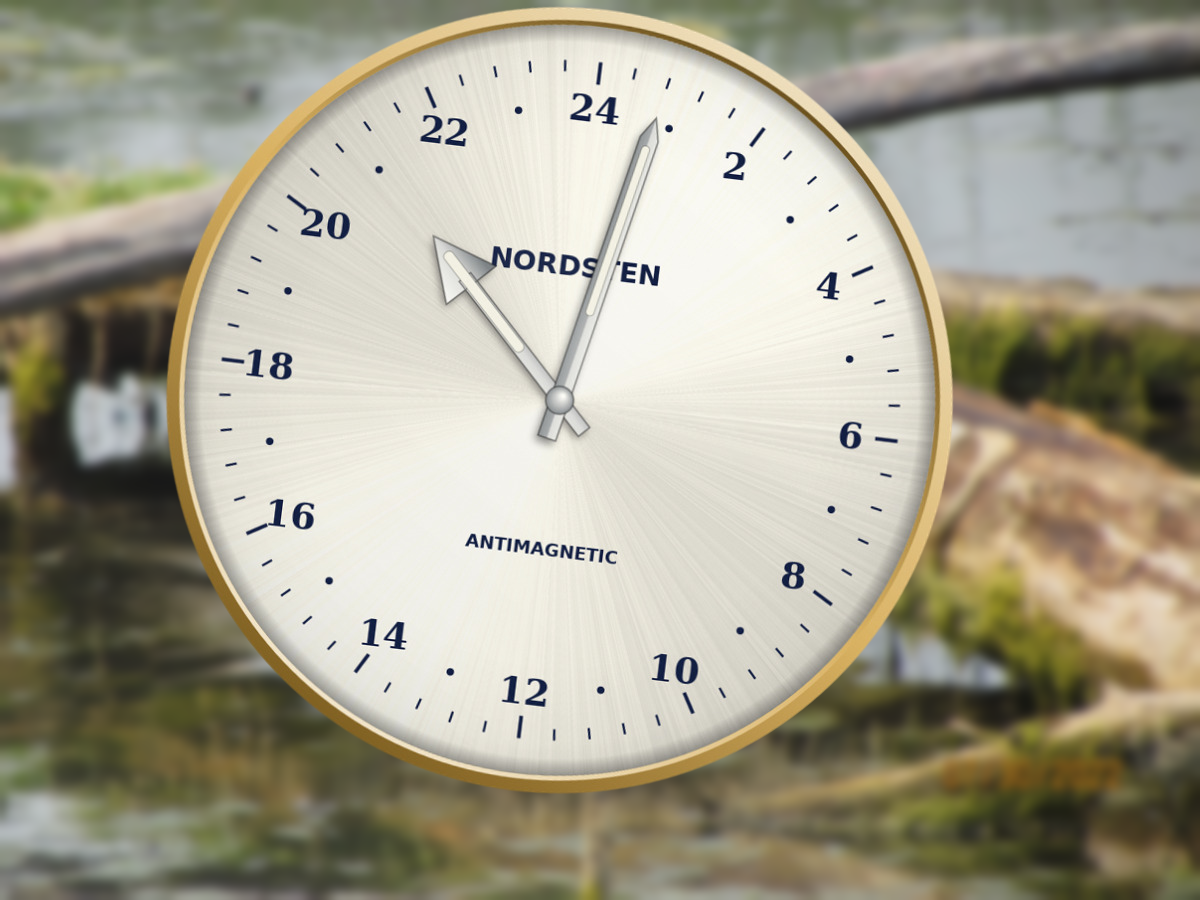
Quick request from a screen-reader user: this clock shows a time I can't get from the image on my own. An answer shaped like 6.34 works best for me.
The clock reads 21.02
